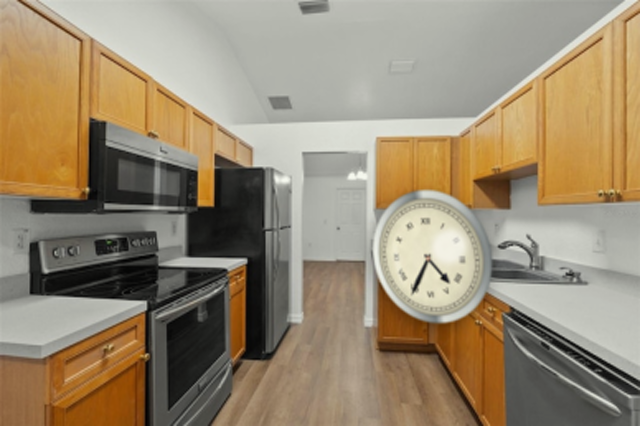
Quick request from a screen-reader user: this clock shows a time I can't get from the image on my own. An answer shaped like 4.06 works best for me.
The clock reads 4.35
